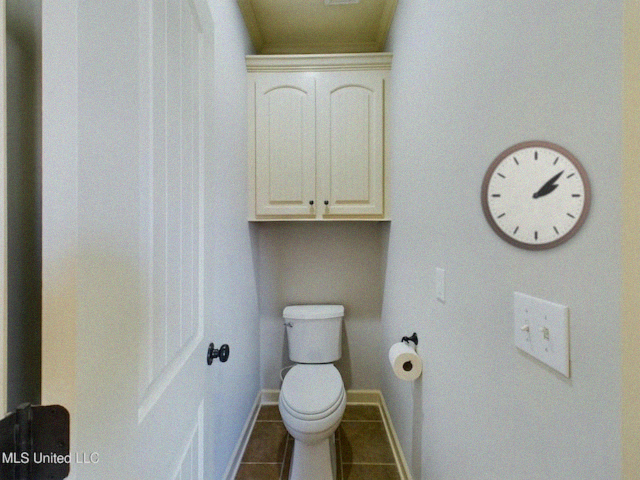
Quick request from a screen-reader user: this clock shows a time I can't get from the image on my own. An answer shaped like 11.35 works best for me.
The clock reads 2.08
